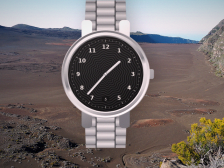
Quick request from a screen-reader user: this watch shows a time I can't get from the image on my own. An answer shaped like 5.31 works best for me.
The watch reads 1.37
